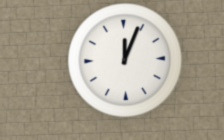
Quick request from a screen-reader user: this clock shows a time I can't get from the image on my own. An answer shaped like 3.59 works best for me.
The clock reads 12.04
